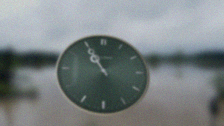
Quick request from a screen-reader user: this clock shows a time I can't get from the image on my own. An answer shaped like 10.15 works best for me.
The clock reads 10.55
